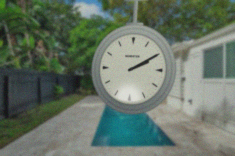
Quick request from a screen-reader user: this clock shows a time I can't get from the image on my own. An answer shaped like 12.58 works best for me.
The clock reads 2.10
